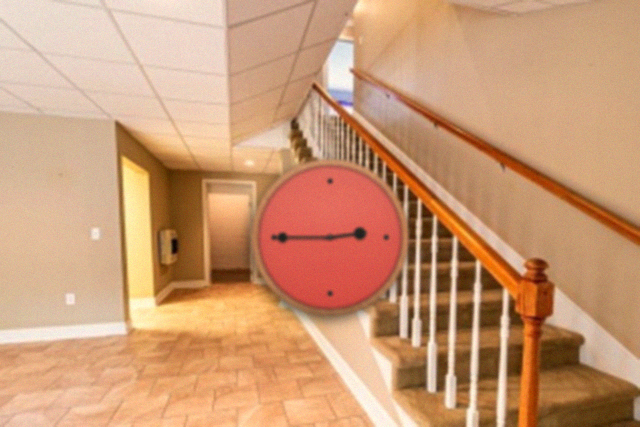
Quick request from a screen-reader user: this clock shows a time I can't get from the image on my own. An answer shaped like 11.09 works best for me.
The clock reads 2.45
